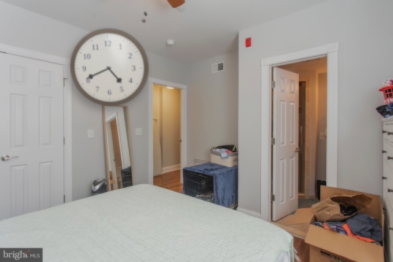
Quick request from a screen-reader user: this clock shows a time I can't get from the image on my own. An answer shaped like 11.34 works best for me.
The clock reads 4.41
